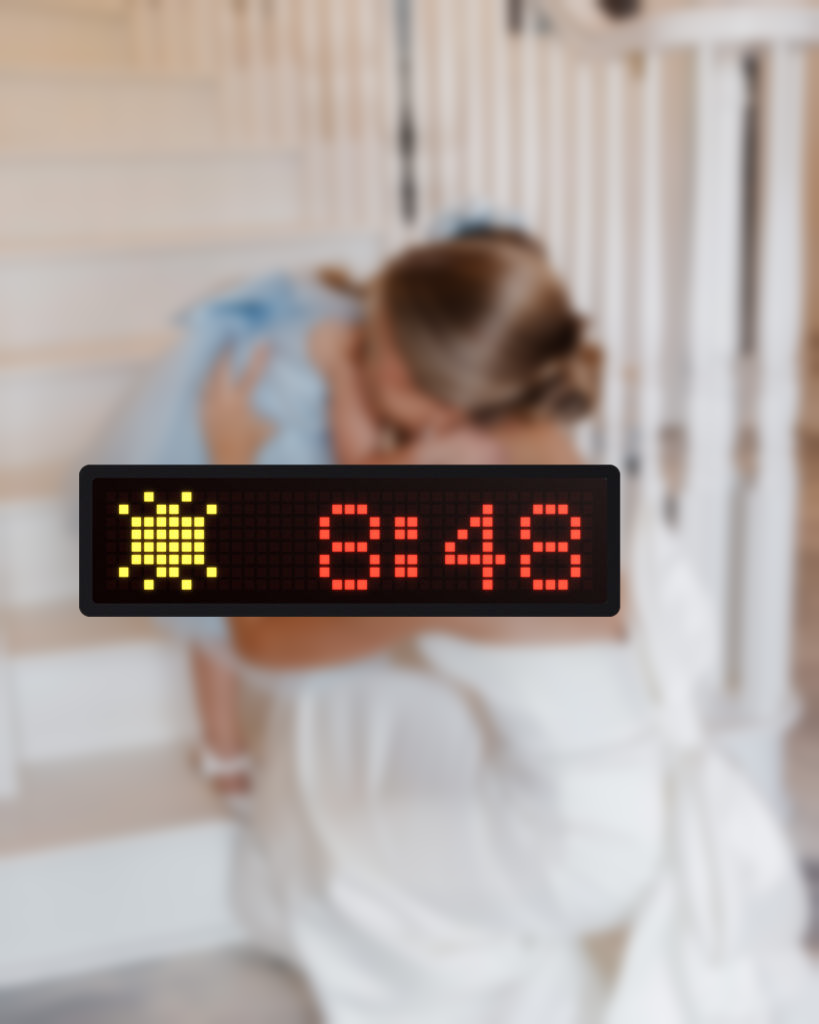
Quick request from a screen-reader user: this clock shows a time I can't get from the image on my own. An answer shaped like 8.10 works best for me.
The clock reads 8.48
